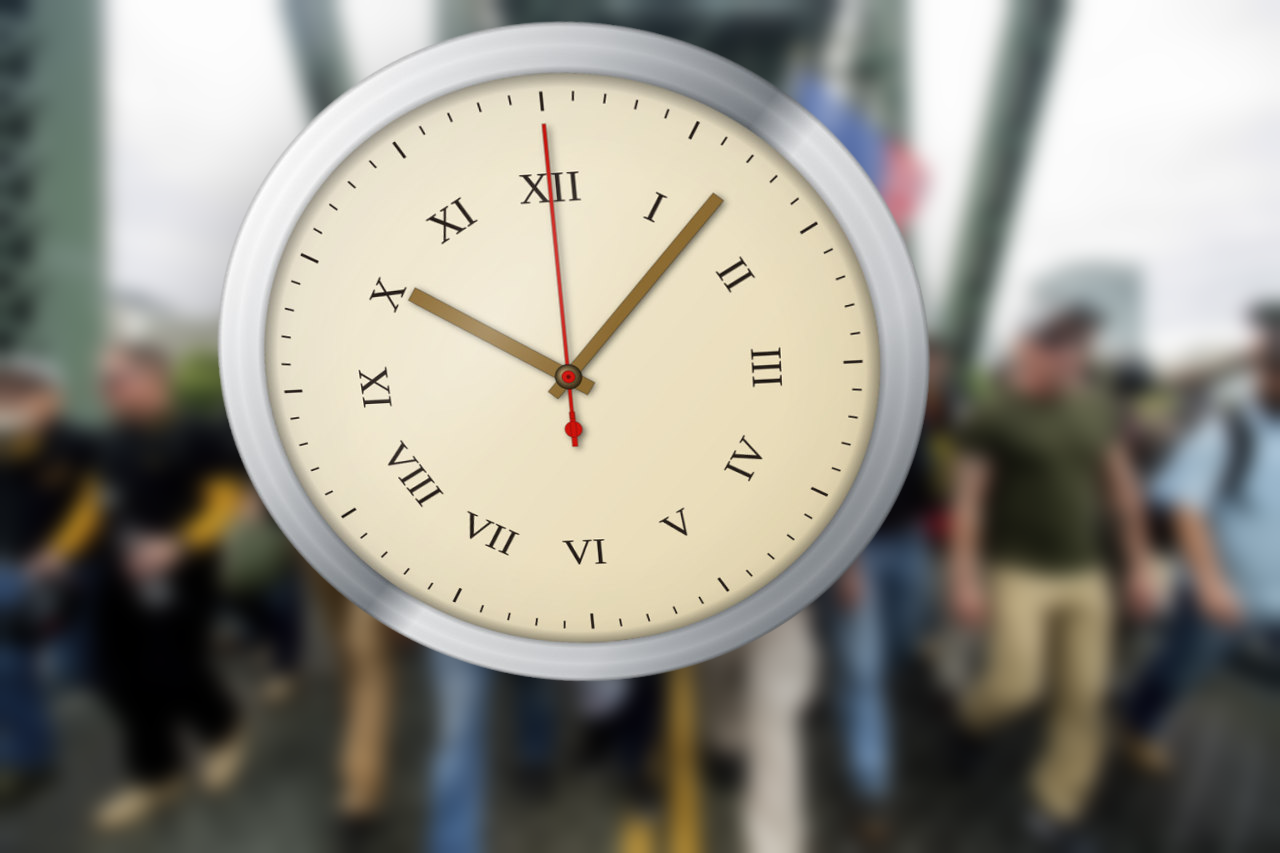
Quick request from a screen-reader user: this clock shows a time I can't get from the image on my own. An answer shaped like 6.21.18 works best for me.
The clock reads 10.07.00
